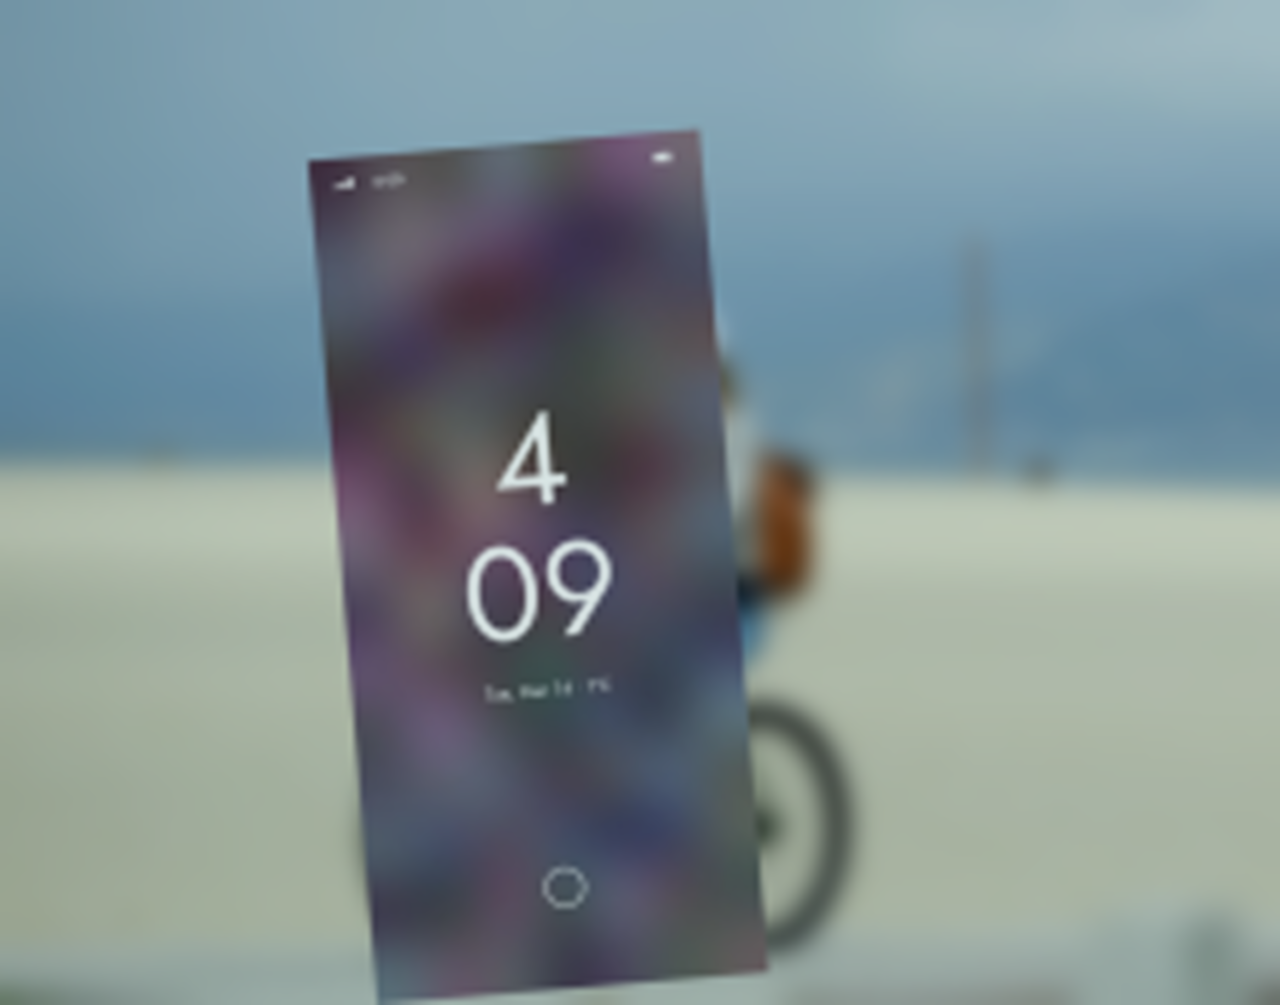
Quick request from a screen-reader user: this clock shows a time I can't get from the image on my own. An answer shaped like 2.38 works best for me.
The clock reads 4.09
